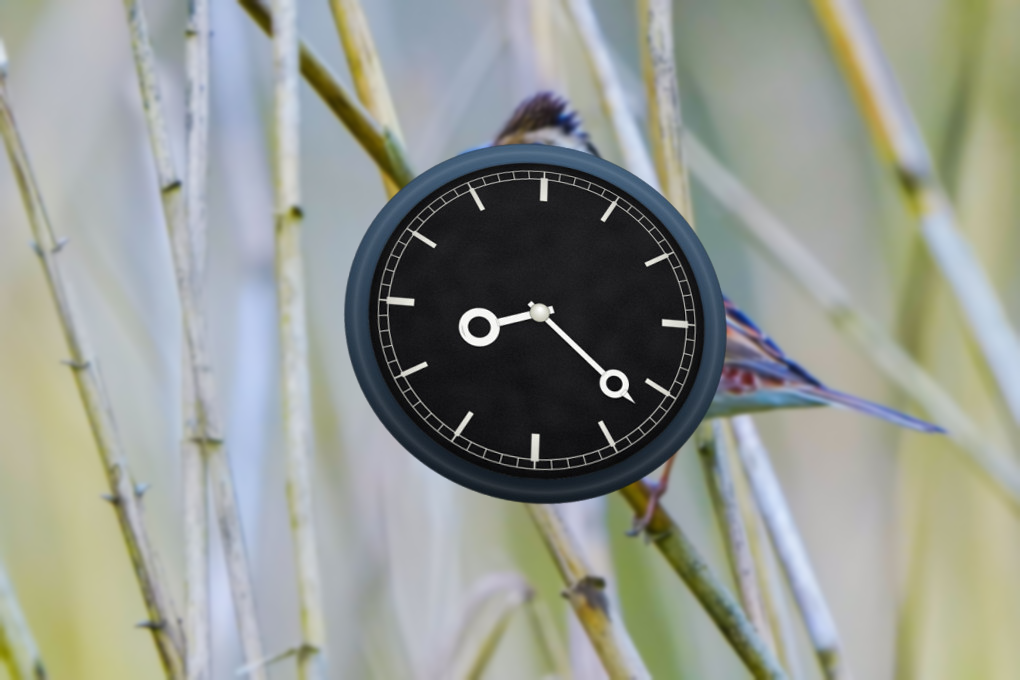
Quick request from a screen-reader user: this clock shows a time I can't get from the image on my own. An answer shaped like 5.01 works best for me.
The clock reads 8.22
